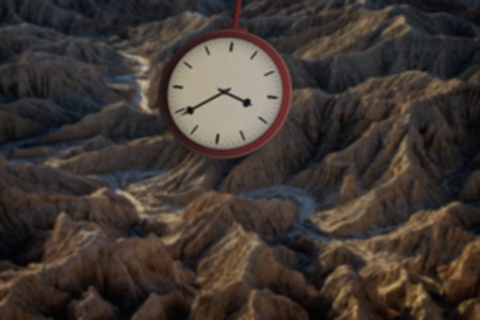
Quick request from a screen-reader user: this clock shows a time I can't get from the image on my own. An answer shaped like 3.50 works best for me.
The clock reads 3.39
